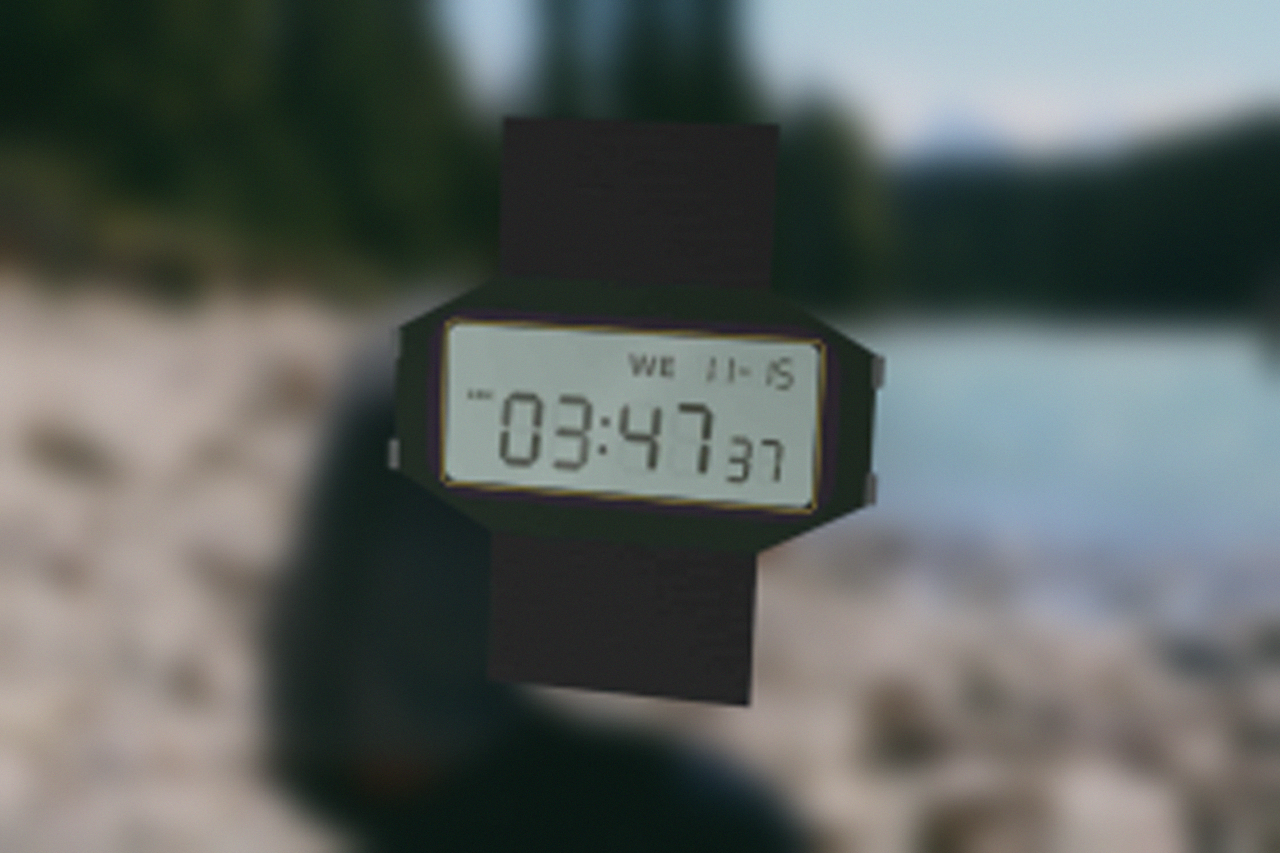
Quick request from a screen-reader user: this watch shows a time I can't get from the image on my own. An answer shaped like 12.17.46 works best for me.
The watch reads 3.47.37
